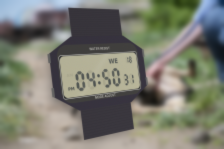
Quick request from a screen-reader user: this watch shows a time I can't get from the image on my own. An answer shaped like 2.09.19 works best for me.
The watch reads 4.50.31
